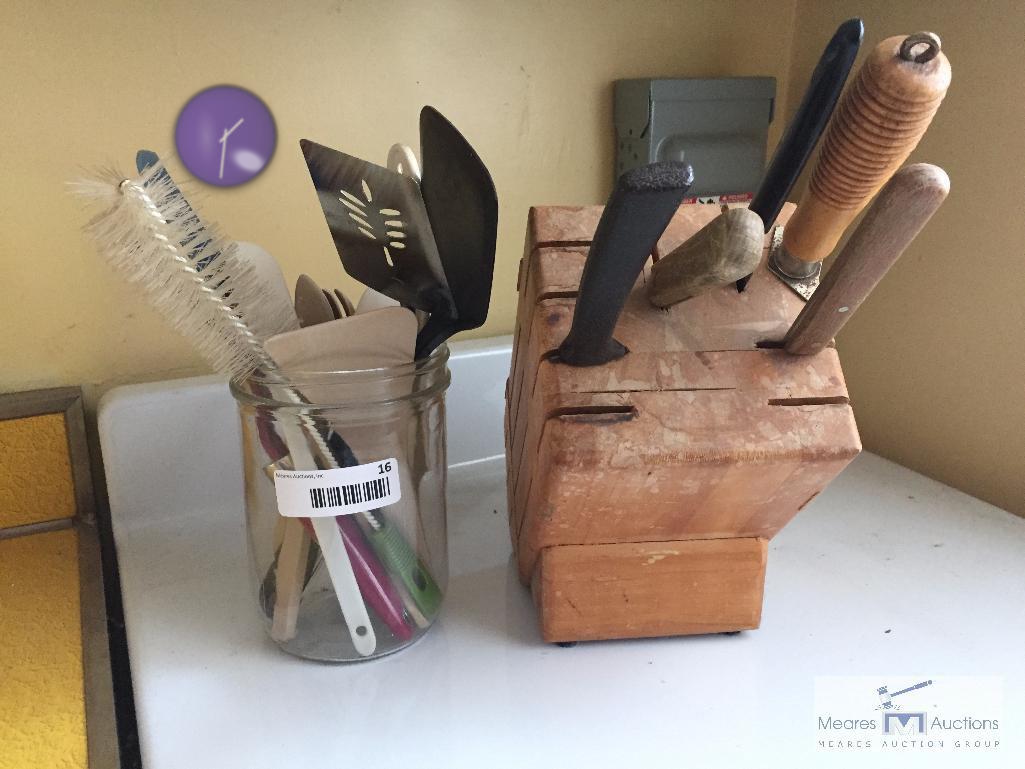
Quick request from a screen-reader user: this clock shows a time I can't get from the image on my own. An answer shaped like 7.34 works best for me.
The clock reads 1.31
